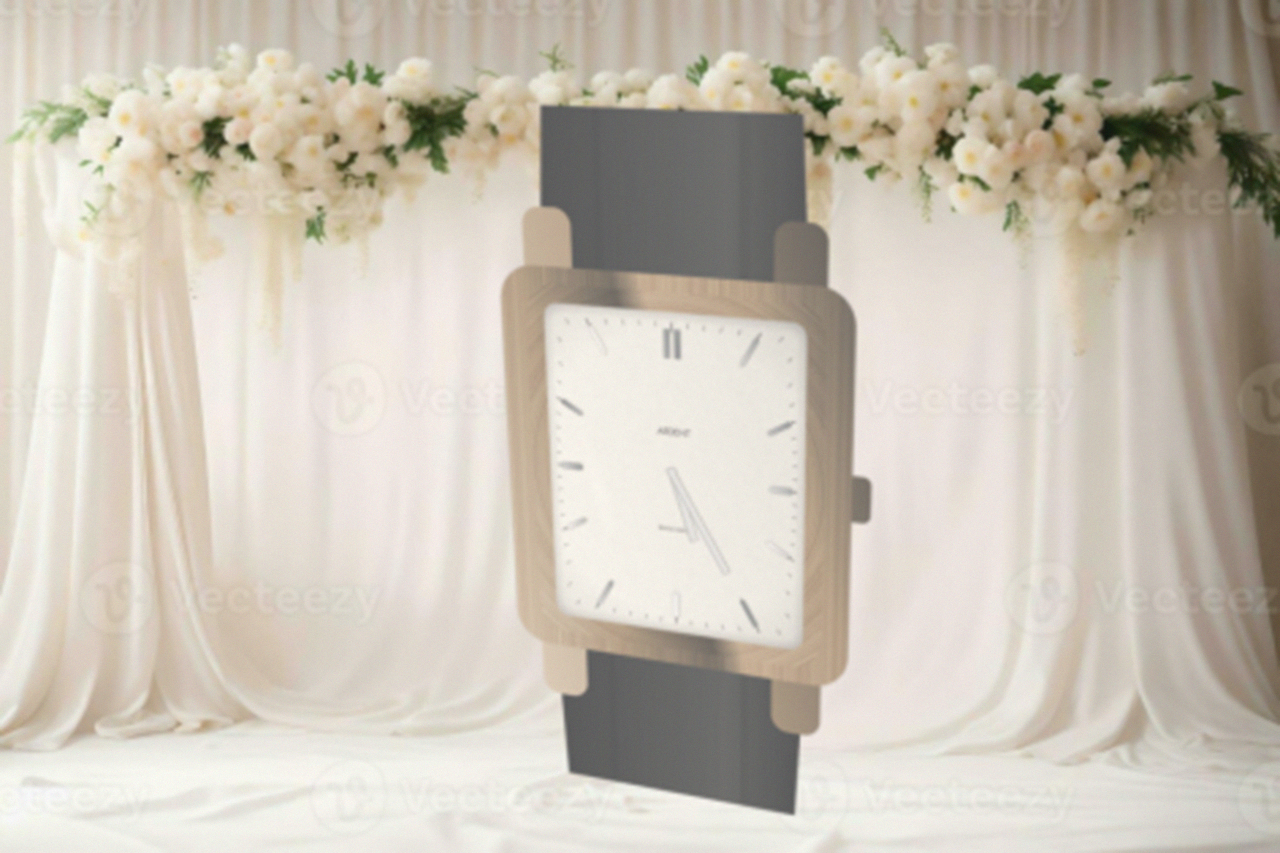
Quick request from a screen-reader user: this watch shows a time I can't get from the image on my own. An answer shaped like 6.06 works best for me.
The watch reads 5.25
